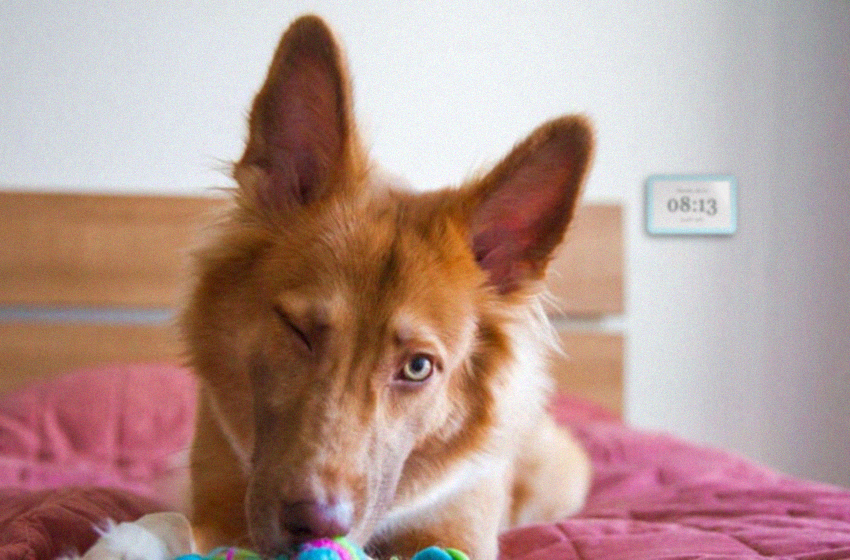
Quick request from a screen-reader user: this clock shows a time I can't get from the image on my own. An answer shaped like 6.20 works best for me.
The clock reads 8.13
